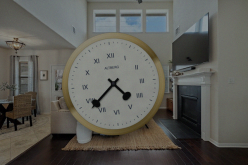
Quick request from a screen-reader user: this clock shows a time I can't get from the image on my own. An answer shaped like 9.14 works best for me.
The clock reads 4.38
